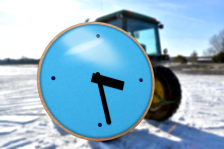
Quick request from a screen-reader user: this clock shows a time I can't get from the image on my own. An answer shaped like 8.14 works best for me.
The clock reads 3.28
